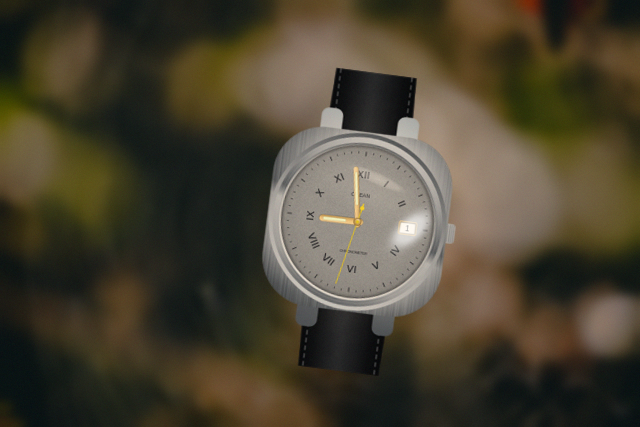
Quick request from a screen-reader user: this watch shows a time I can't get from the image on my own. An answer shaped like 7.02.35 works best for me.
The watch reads 8.58.32
